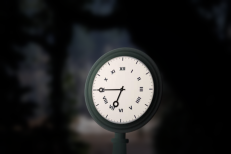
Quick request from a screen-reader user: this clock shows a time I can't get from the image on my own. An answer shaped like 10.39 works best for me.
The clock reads 6.45
